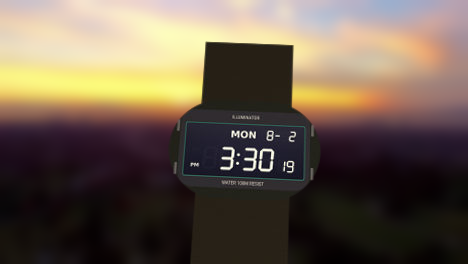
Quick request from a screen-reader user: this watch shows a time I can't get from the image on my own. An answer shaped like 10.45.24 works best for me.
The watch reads 3.30.19
